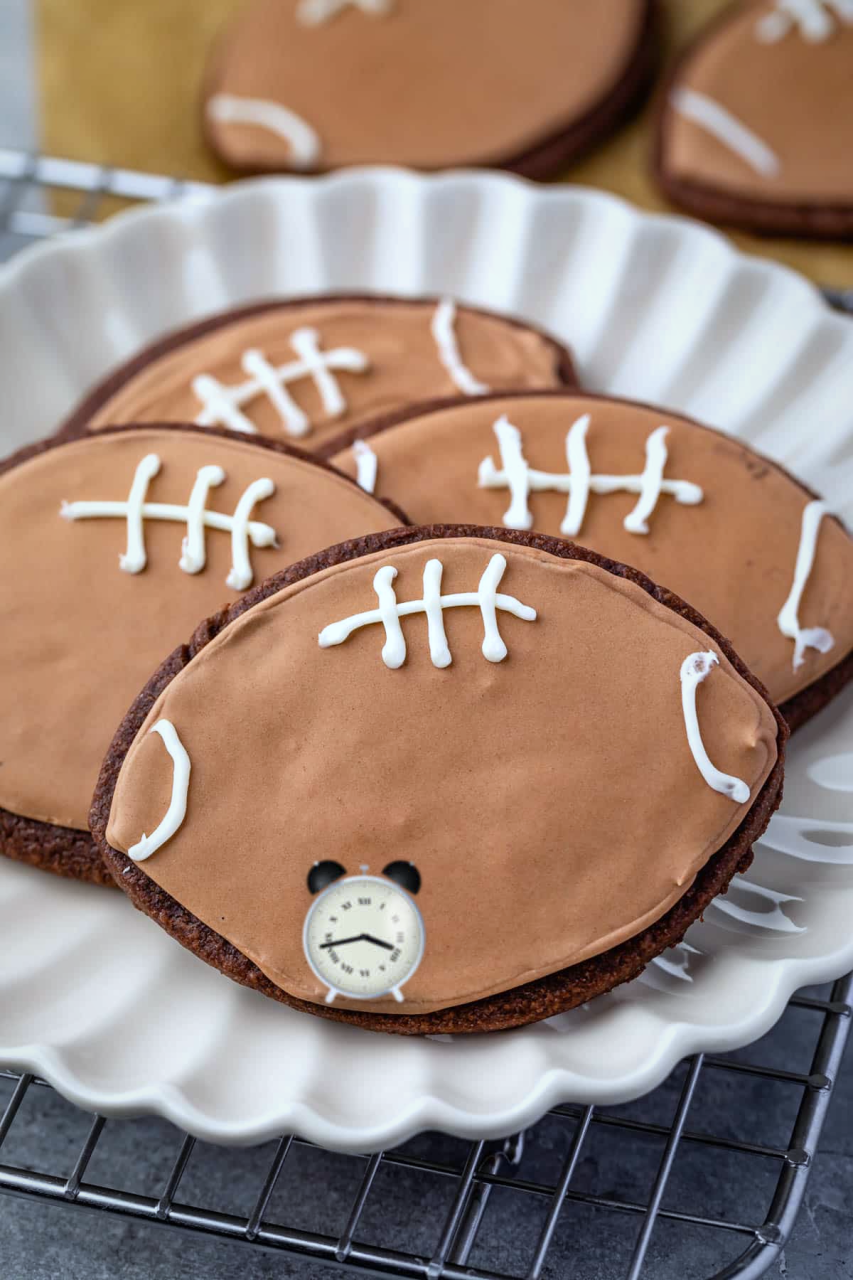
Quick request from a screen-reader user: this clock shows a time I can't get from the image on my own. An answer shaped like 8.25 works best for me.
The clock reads 3.43
